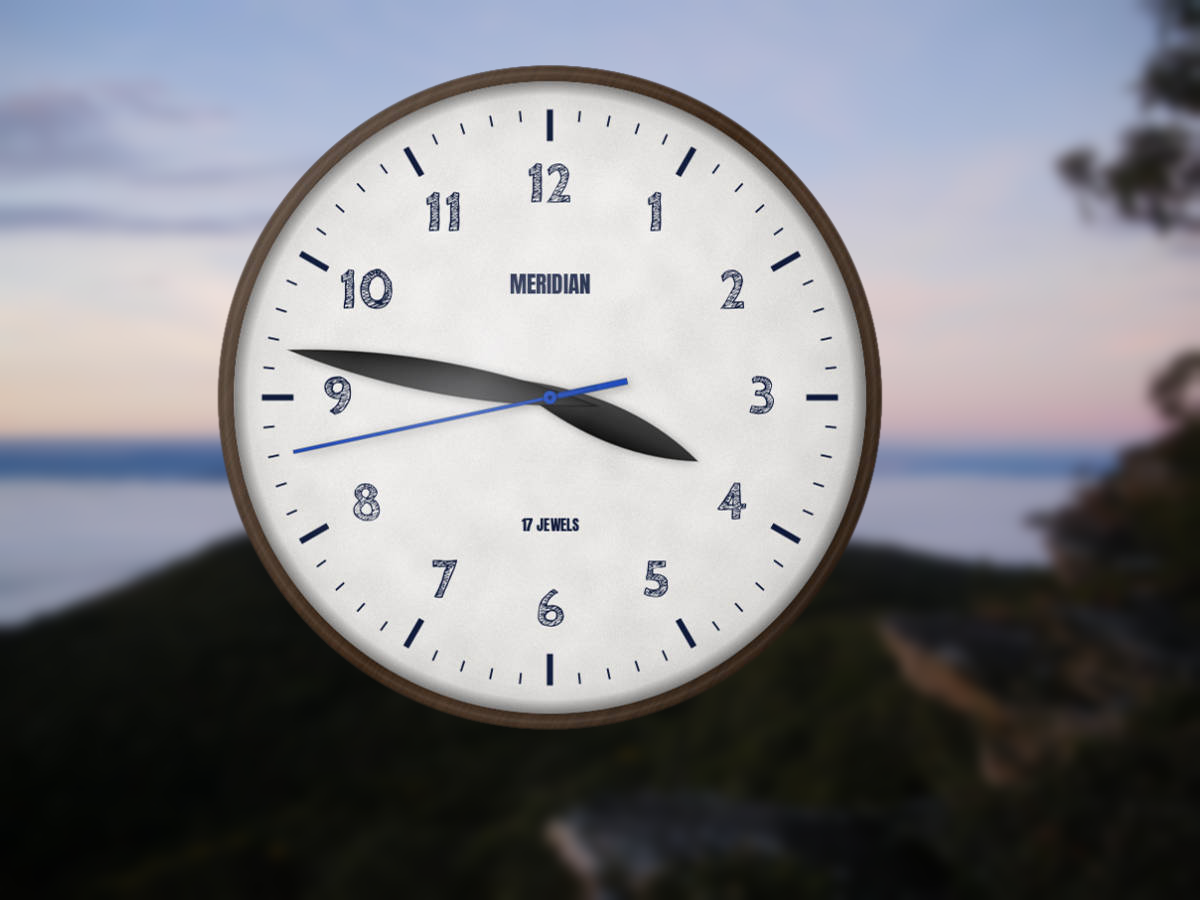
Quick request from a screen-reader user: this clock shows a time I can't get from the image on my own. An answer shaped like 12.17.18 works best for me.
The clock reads 3.46.43
